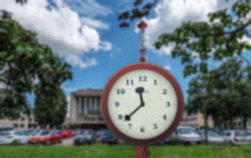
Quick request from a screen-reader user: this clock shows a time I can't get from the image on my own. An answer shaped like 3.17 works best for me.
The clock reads 11.38
